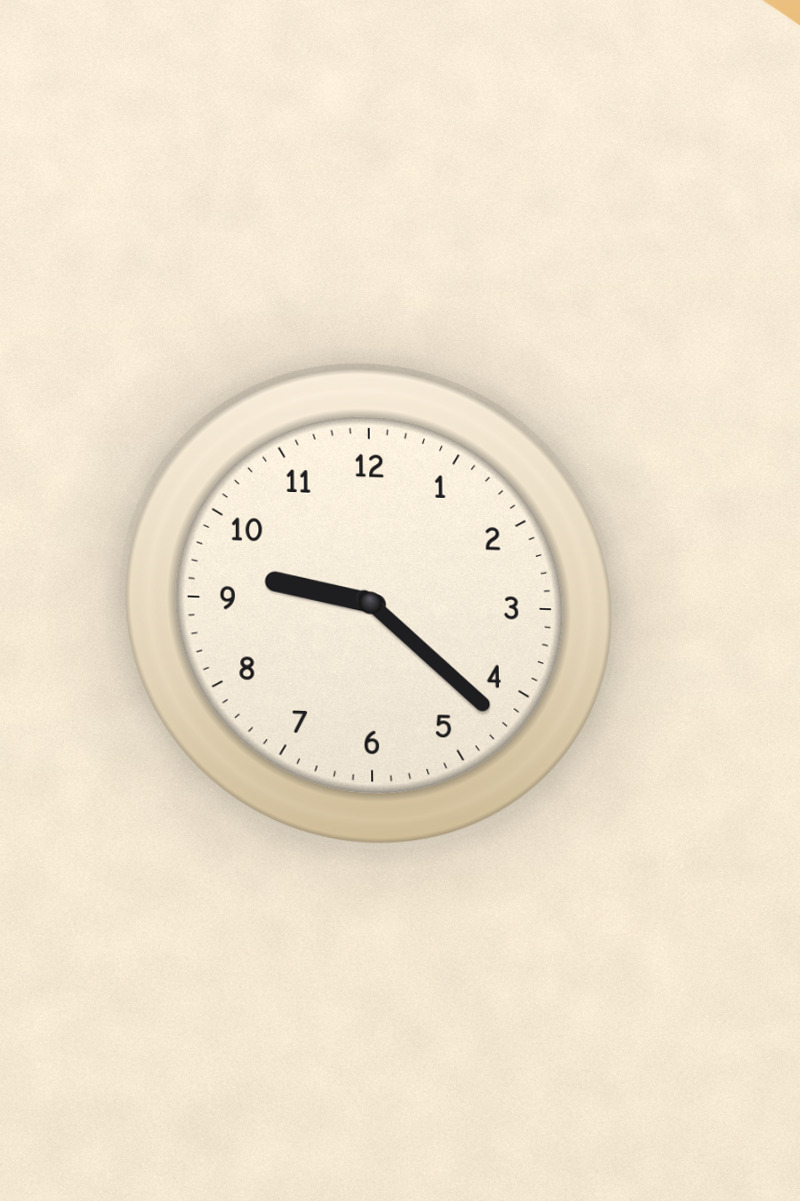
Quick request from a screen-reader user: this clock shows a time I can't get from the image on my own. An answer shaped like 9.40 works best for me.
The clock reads 9.22
